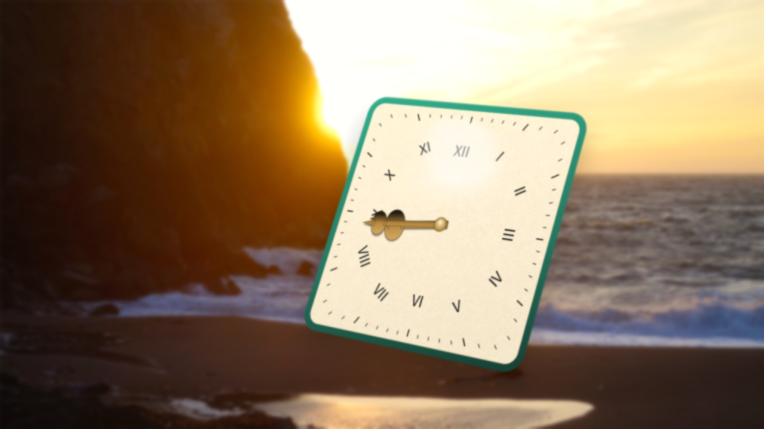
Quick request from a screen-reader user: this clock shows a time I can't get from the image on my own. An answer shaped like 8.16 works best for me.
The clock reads 8.44
